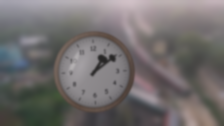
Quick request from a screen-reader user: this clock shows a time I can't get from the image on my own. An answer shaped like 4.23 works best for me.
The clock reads 1.09
